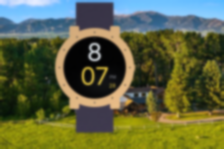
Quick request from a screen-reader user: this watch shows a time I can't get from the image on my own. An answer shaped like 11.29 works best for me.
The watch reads 8.07
